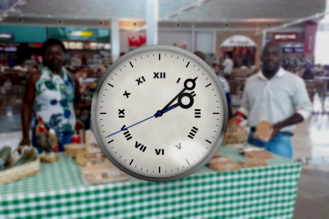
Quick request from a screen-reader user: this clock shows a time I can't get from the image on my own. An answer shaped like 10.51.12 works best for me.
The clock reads 2.07.41
